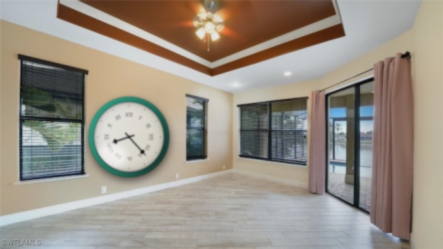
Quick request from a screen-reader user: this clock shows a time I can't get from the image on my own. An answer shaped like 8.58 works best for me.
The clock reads 8.23
